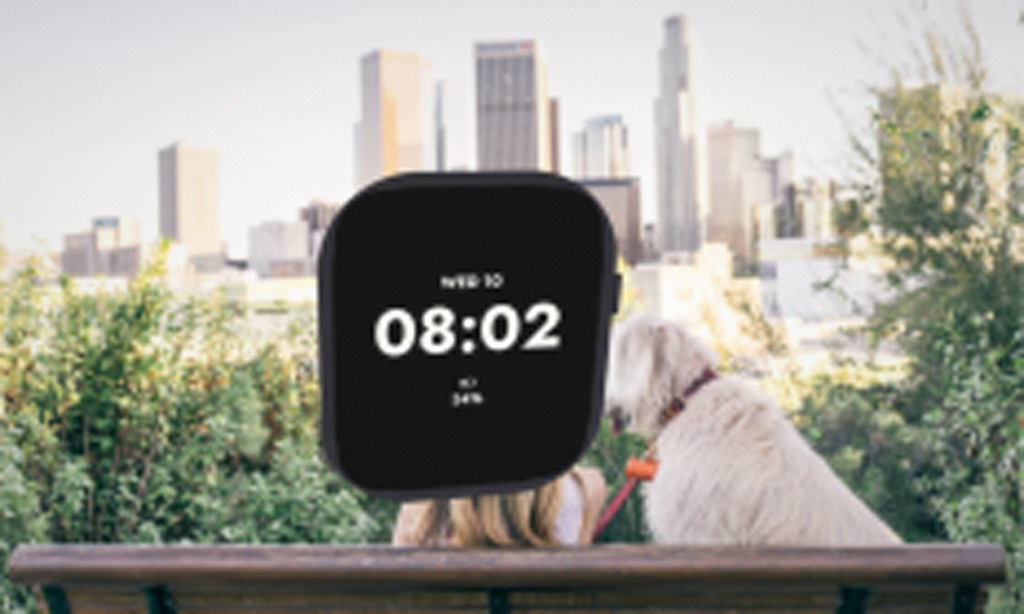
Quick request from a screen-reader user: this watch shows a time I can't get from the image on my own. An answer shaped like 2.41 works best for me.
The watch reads 8.02
